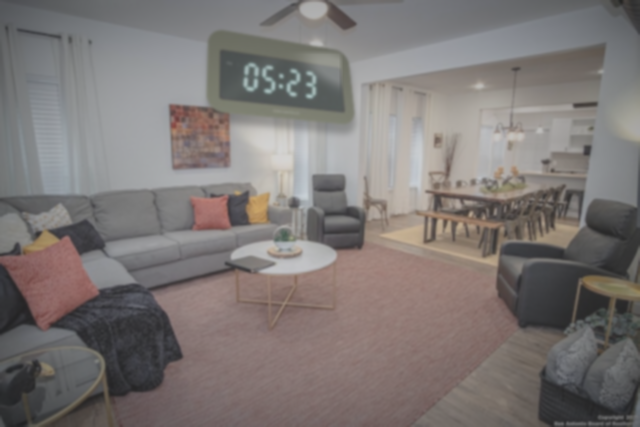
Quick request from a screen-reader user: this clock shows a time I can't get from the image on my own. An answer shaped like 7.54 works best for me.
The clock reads 5.23
